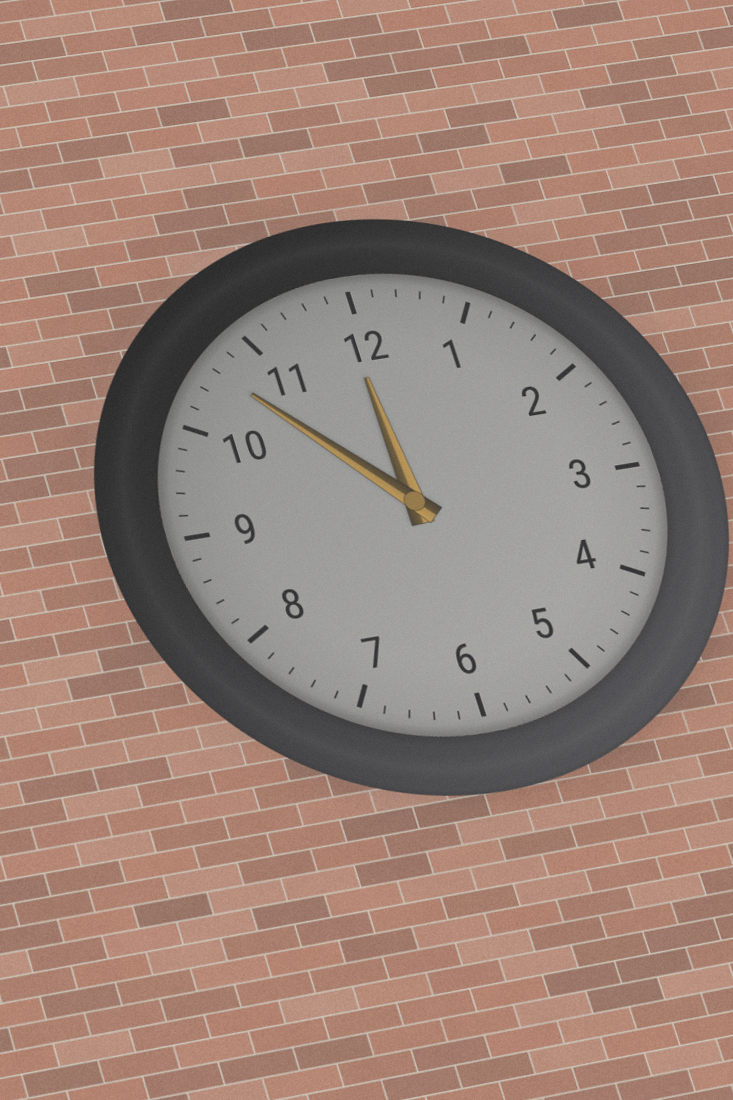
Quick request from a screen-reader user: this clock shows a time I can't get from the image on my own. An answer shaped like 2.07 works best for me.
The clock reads 11.53
